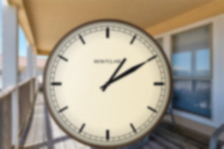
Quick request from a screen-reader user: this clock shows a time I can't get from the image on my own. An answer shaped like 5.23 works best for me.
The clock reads 1.10
